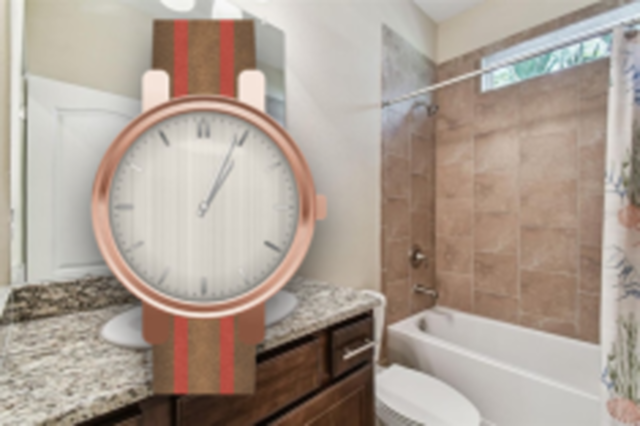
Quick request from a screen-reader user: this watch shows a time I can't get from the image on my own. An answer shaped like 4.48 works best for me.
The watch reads 1.04
